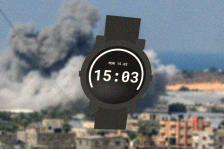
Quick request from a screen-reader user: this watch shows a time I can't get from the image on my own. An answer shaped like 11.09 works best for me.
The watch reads 15.03
